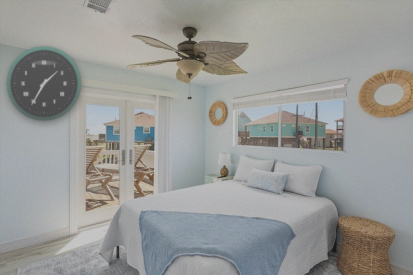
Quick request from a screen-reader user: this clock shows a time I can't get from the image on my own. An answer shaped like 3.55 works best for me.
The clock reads 1.35
